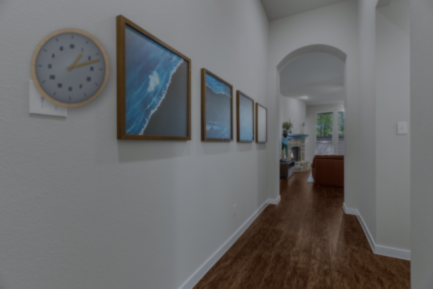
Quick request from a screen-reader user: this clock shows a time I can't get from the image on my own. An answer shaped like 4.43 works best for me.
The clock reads 1.12
